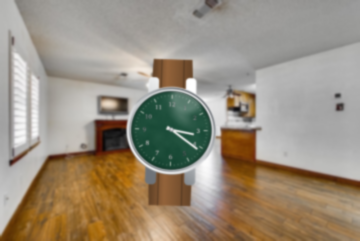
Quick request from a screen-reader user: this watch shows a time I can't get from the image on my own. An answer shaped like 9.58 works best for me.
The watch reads 3.21
